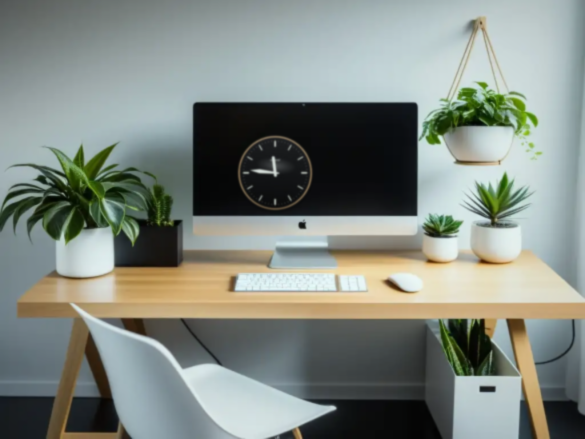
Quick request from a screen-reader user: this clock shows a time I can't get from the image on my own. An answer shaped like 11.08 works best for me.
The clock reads 11.46
